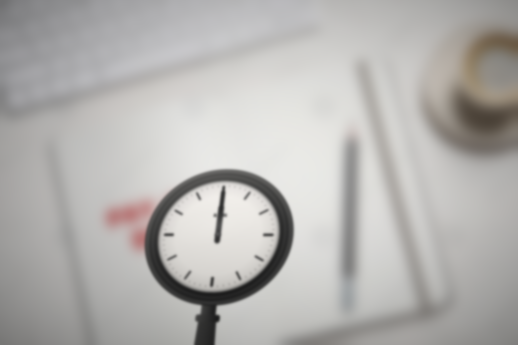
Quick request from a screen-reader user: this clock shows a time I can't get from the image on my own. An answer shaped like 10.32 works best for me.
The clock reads 12.00
